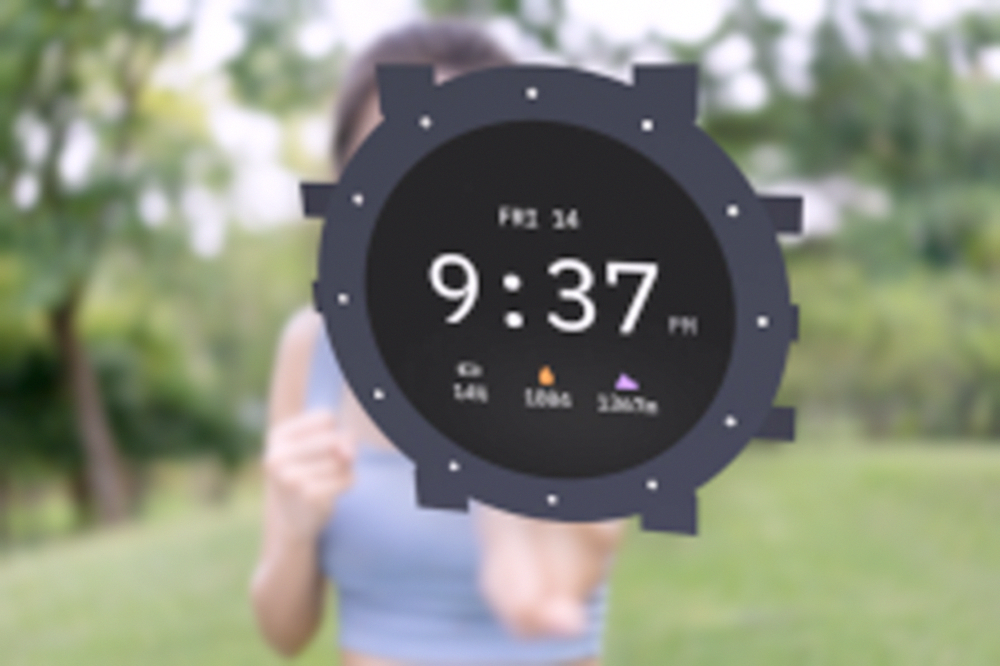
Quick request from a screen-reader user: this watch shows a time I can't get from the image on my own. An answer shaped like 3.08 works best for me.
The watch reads 9.37
